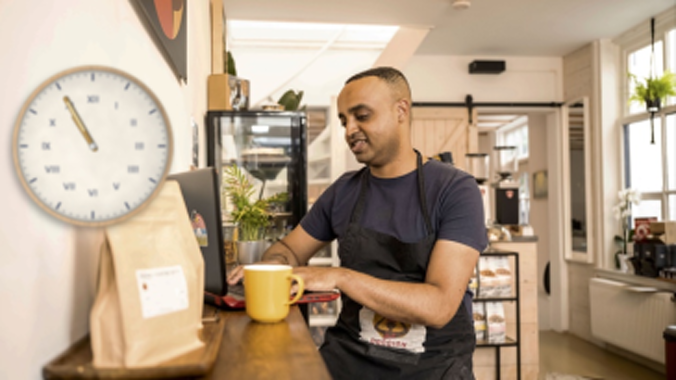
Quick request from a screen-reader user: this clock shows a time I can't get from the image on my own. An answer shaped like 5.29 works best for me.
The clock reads 10.55
